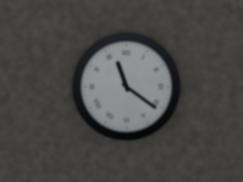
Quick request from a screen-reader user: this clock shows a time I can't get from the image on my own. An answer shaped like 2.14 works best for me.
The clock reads 11.21
